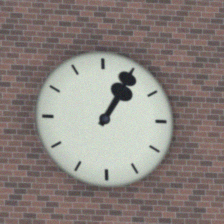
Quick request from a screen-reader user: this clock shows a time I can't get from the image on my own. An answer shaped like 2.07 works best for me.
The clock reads 1.05
